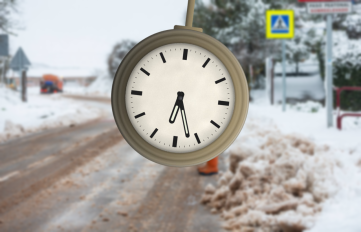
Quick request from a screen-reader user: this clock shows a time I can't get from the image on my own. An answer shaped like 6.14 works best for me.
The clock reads 6.27
